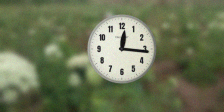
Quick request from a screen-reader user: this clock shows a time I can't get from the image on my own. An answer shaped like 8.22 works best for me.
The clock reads 12.16
